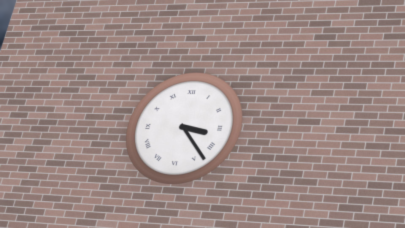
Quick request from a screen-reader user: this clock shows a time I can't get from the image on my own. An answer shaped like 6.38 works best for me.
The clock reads 3.23
